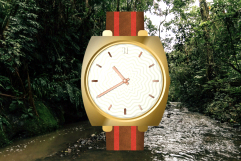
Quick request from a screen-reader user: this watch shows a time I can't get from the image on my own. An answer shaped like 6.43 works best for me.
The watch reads 10.40
